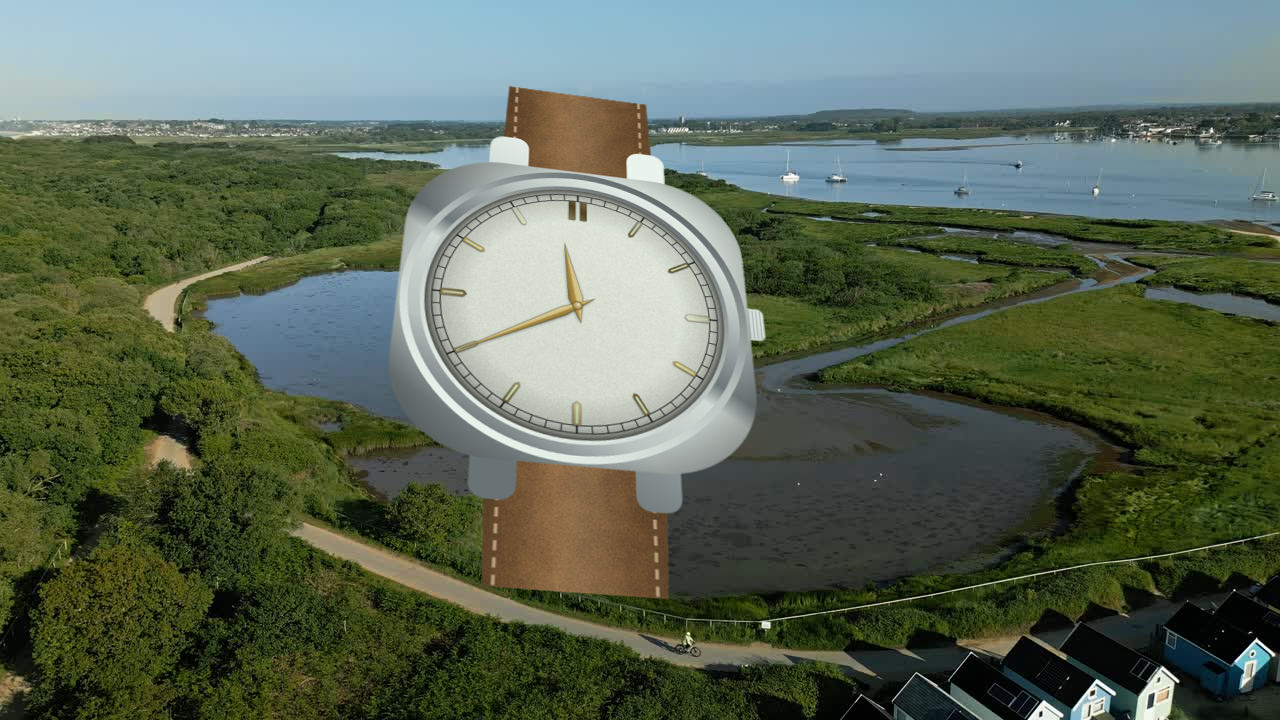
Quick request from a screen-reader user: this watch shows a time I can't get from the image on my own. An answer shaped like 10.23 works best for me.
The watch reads 11.40
